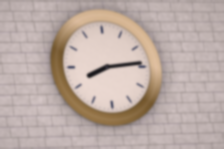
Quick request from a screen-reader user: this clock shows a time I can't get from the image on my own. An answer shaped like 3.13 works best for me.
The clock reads 8.14
